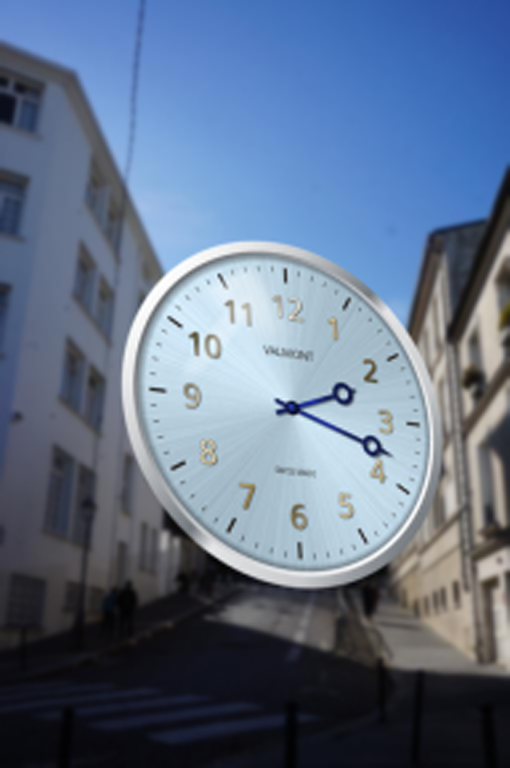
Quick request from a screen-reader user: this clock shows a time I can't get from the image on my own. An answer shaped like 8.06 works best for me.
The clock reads 2.18
